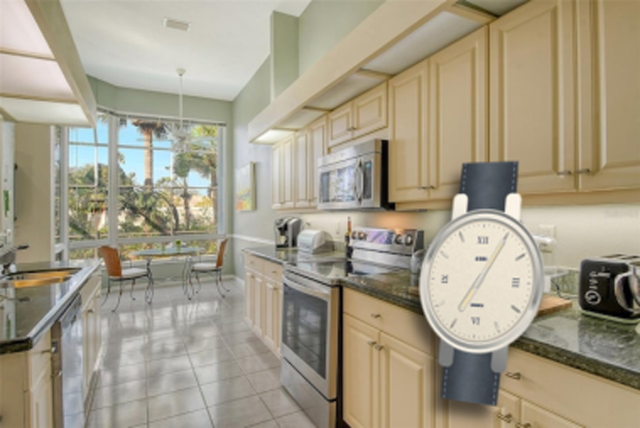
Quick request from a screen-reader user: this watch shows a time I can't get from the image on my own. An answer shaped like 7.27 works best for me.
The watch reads 7.05
